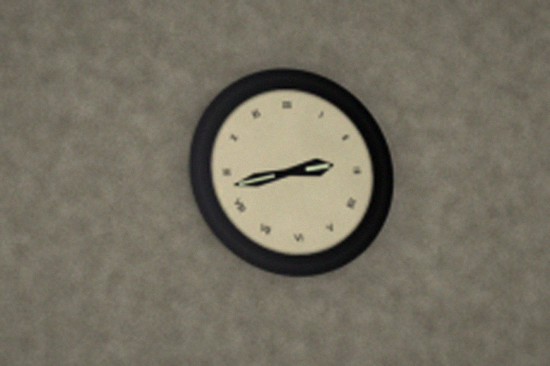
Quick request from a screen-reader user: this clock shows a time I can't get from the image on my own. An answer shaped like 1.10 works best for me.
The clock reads 2.43
